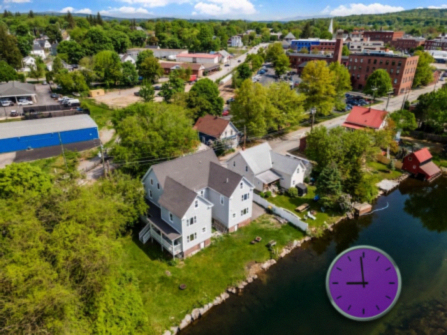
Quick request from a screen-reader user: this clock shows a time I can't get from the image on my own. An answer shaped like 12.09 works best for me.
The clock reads 8.59
